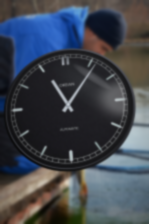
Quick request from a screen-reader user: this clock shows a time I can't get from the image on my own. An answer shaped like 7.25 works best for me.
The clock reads 11.06
